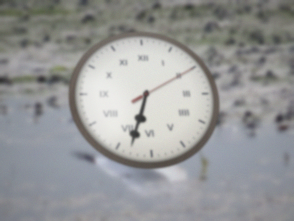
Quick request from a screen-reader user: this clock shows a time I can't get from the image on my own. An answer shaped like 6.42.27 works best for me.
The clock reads 6.33.10
